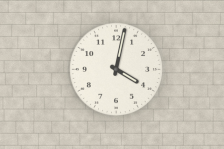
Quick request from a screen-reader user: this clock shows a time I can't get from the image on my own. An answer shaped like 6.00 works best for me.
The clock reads 4.02
